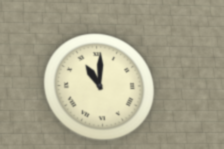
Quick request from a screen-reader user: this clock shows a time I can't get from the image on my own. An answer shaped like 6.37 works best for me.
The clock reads 11.01
